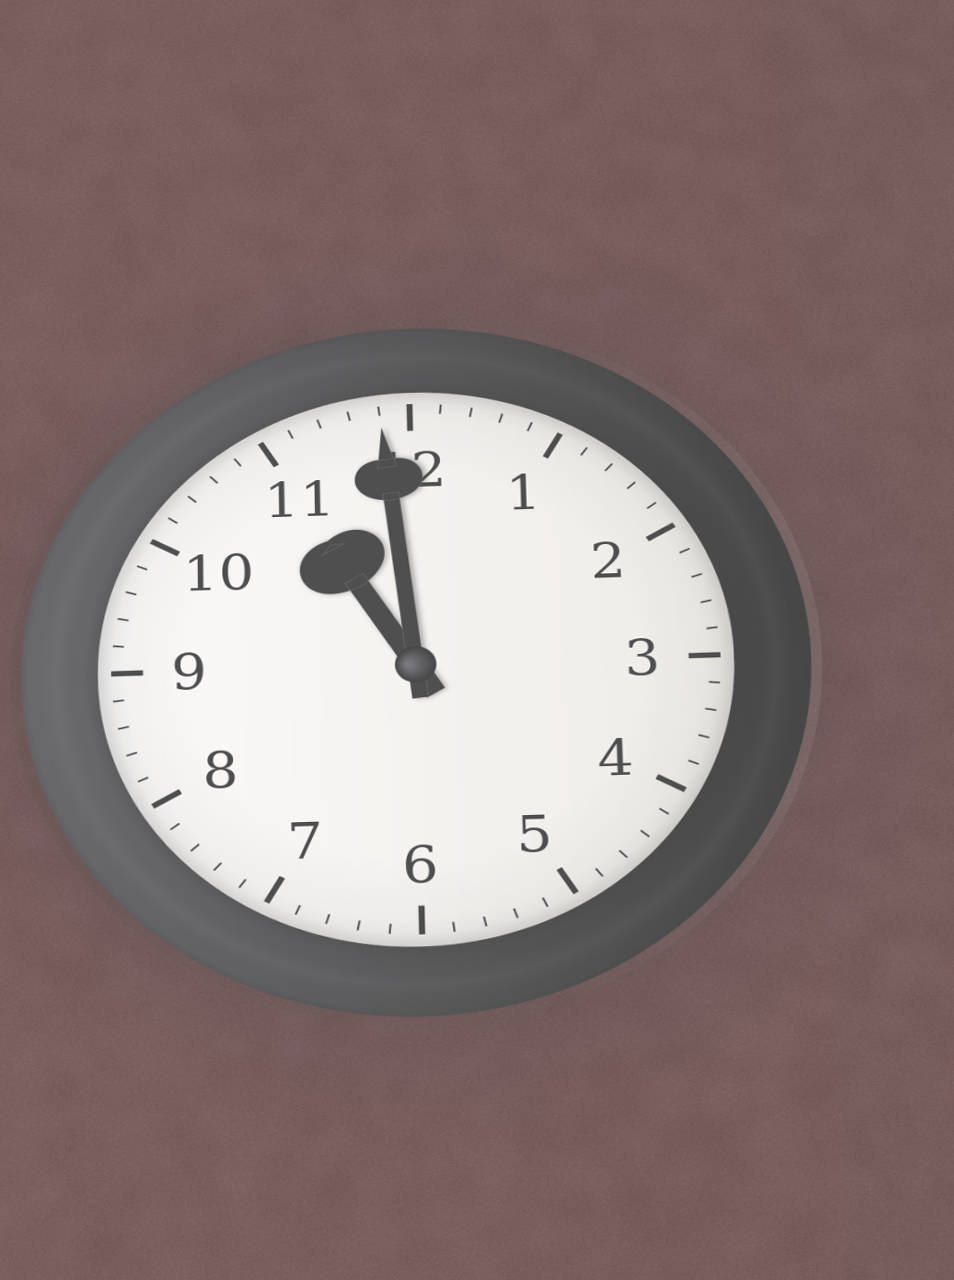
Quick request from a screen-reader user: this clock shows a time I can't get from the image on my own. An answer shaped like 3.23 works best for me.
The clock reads 10.59
